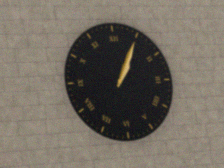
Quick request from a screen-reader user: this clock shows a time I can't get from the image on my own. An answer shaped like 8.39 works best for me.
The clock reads 1.05
